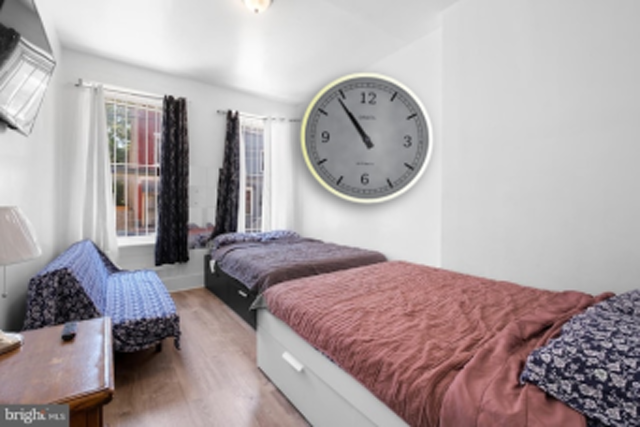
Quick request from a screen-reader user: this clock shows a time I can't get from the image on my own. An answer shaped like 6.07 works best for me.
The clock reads 10.54
